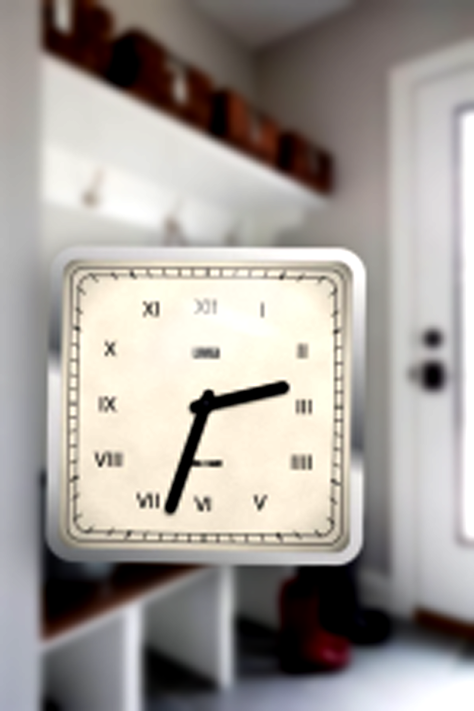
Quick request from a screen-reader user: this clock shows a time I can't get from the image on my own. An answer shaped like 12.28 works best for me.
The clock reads 2.33
